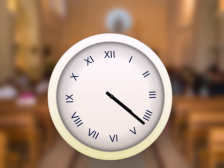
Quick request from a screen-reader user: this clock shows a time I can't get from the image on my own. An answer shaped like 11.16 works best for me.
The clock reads 4.22
